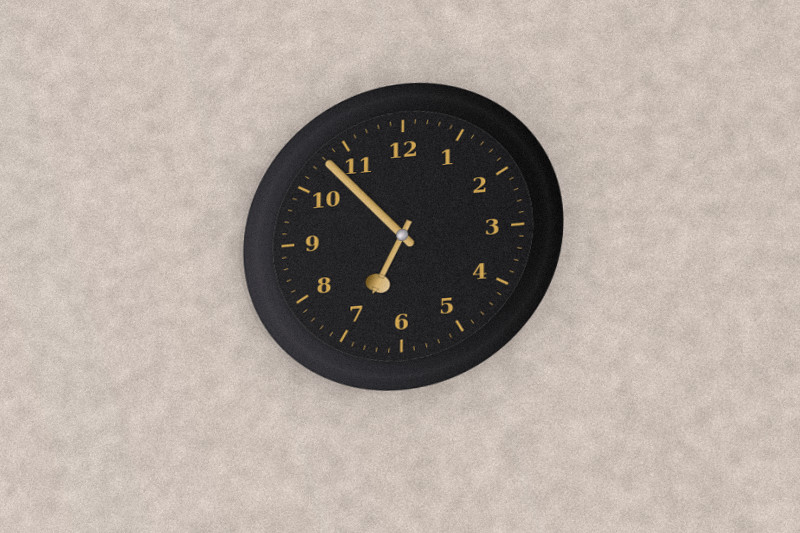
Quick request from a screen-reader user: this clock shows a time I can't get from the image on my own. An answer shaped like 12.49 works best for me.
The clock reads 6.53
